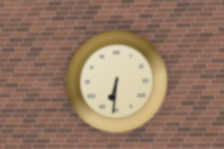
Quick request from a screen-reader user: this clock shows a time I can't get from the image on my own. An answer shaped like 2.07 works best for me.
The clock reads 6.31
